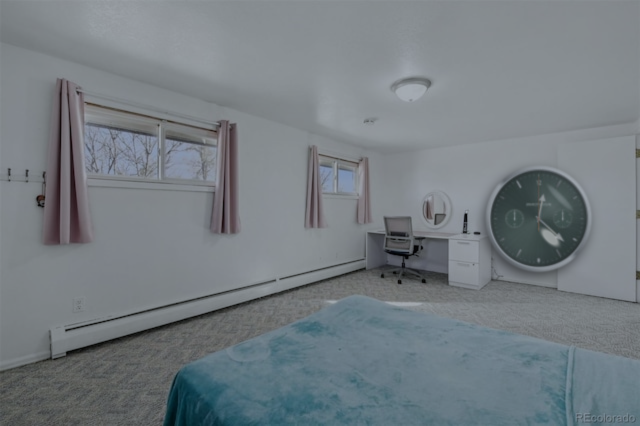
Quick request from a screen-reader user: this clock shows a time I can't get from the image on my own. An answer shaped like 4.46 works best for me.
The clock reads 12.22
